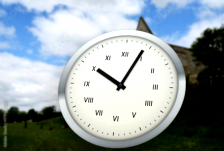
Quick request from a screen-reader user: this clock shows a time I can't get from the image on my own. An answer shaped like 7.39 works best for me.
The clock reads 10.04
